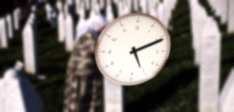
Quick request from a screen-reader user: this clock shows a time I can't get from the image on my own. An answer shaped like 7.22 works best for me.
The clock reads 5.11
